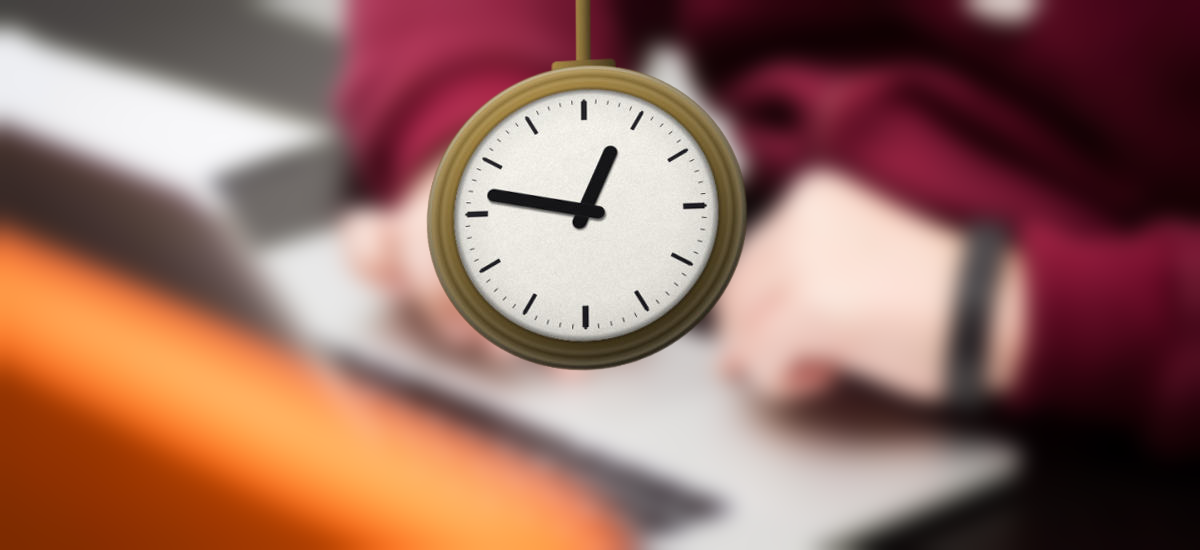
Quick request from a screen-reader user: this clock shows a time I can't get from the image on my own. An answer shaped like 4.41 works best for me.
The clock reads 12.47
